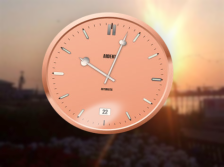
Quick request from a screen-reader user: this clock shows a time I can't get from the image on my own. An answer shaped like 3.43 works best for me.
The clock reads 10.03
